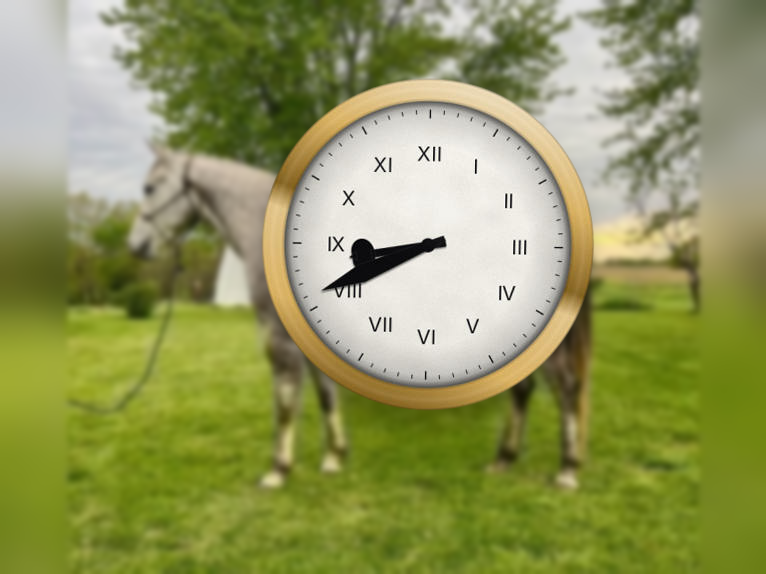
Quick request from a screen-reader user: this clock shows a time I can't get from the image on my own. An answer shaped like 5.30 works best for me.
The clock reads 8.41
